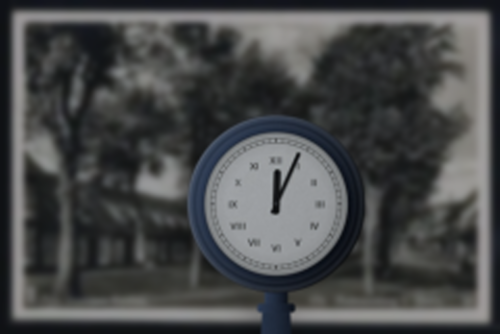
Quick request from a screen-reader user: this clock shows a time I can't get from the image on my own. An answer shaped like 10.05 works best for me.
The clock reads 12.04
